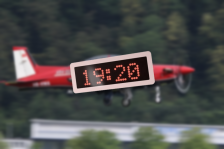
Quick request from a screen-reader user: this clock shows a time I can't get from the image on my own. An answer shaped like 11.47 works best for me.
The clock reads 19.20
